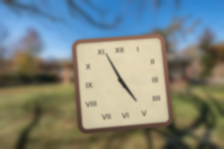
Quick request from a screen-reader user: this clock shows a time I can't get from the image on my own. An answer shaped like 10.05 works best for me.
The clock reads 4.56
